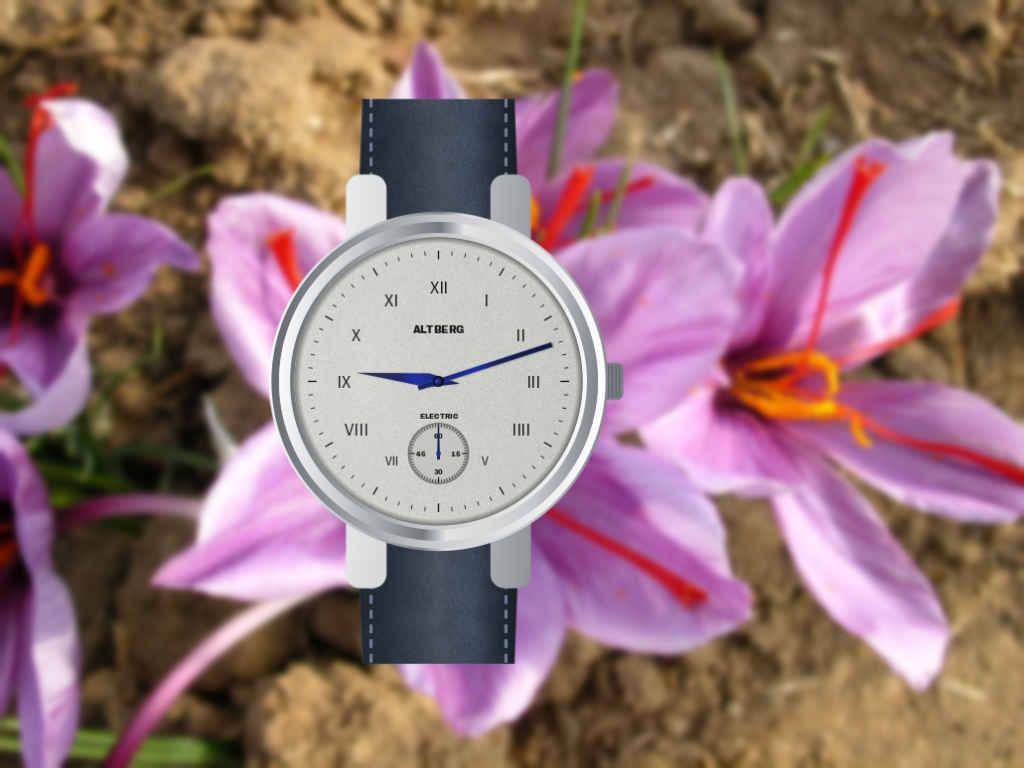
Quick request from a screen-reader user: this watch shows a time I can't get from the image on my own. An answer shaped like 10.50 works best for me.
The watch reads 9.12
